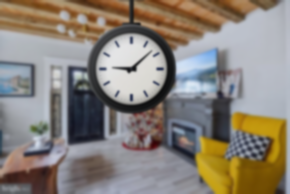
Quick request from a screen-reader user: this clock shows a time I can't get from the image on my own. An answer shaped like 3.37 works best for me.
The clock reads 9.08
